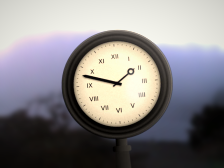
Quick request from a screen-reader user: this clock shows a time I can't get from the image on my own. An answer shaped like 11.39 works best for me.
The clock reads 1.48
